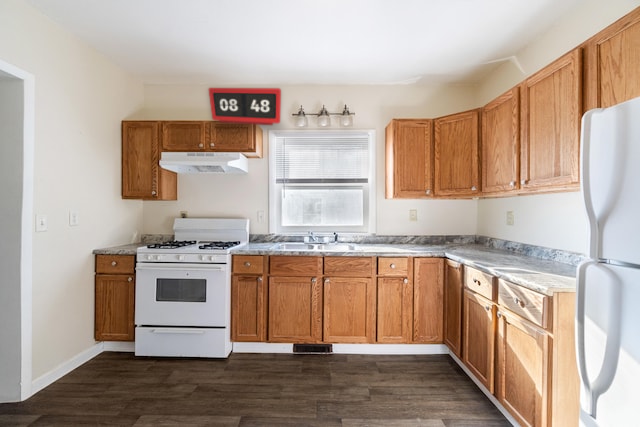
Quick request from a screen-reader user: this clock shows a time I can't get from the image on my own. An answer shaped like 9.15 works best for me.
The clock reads 8.48
